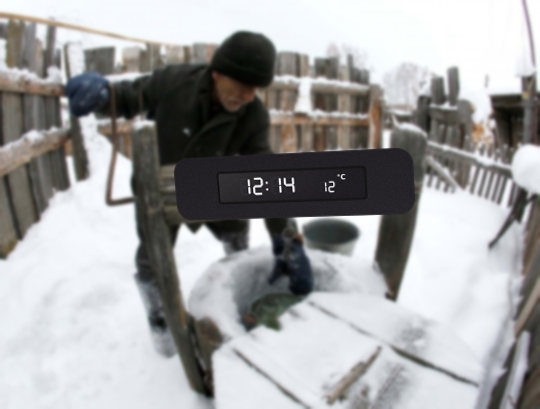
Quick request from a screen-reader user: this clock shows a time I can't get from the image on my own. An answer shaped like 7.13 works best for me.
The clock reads 12.14
